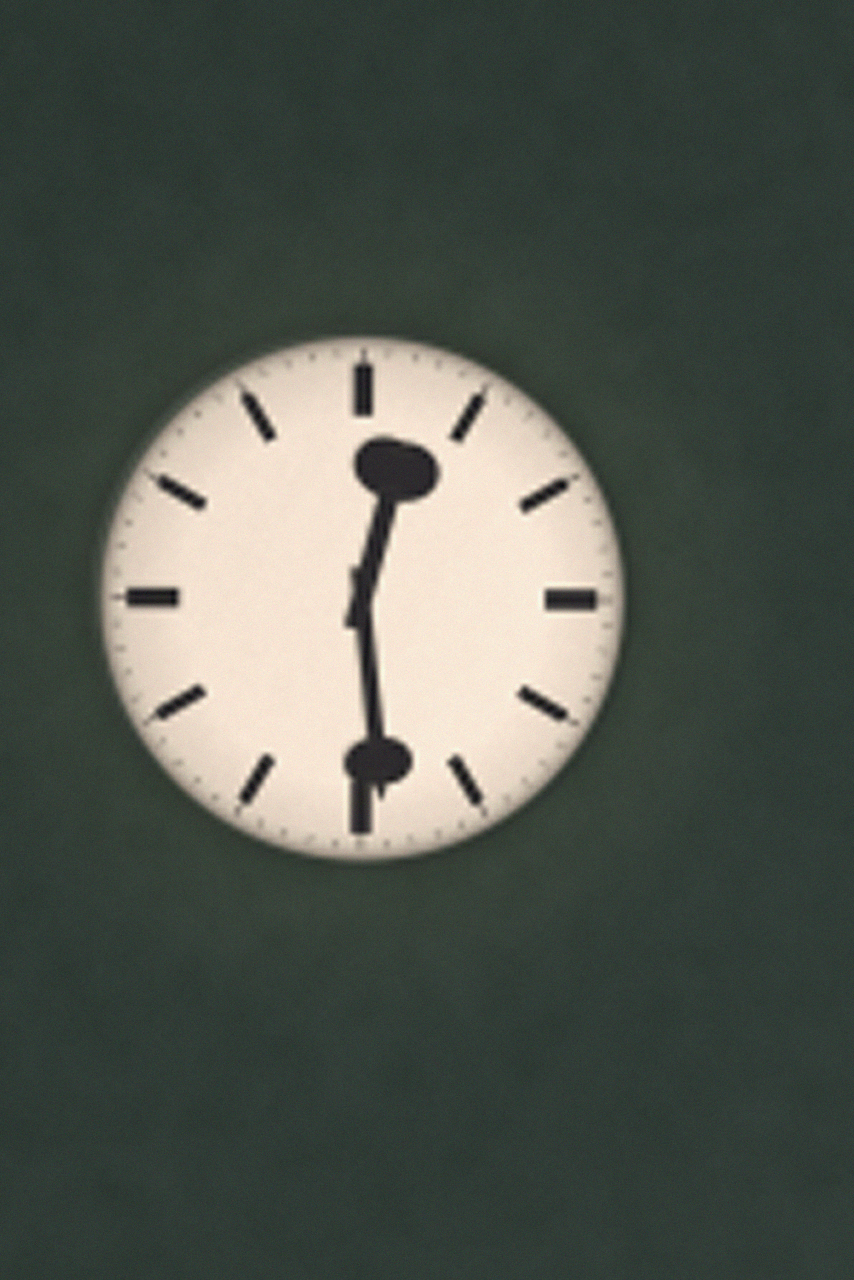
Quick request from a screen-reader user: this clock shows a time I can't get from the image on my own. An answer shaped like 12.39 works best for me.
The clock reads 12.29
